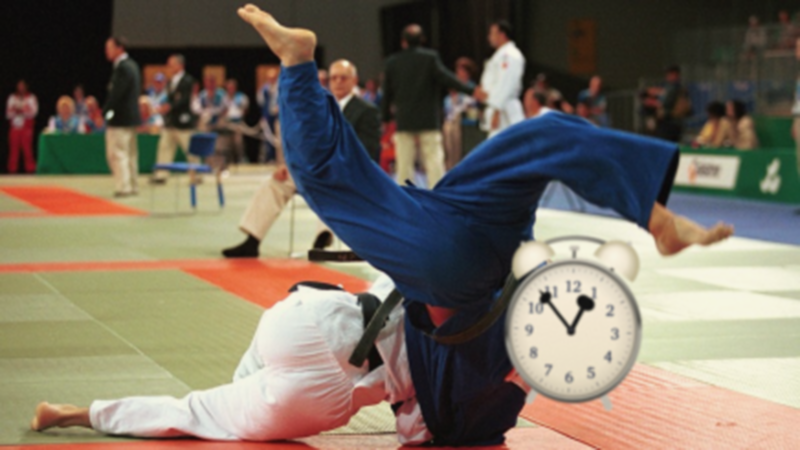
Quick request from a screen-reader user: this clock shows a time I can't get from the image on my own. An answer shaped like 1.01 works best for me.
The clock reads 12.53
